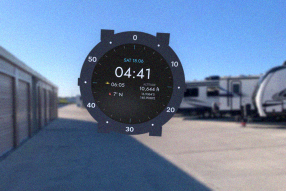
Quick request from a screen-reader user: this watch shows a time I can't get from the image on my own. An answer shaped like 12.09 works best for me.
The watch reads 4.41
